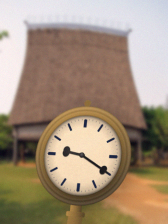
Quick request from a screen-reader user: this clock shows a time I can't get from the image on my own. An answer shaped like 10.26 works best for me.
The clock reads 9.20
